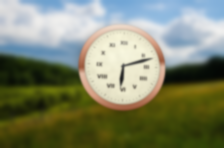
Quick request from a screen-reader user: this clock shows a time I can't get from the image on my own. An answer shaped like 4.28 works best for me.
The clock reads 6.12
